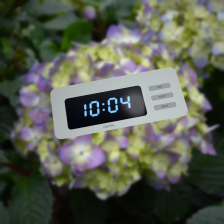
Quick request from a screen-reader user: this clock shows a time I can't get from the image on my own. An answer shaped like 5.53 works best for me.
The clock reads 10.04
